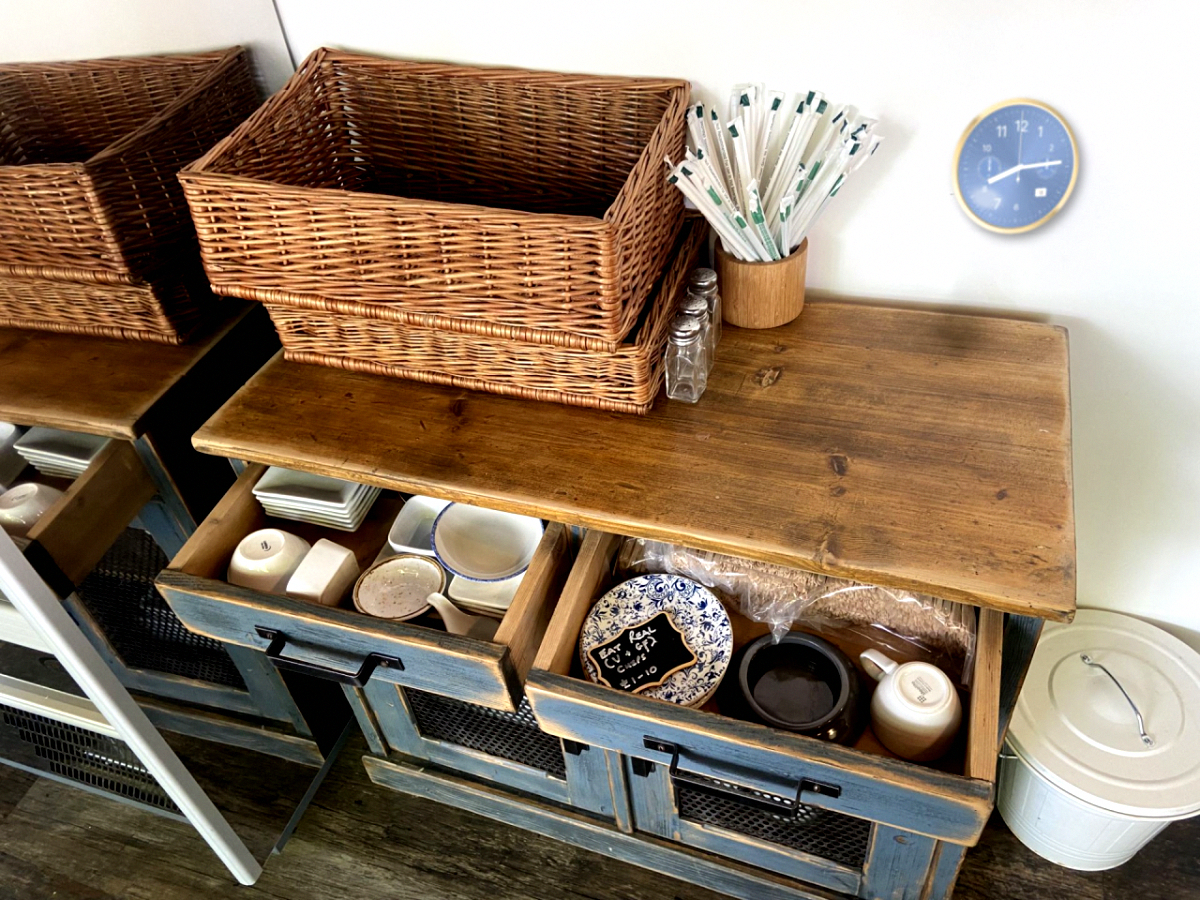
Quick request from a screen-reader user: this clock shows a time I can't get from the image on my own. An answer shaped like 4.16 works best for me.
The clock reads 8.14
